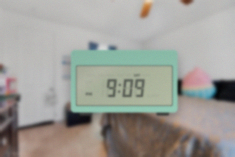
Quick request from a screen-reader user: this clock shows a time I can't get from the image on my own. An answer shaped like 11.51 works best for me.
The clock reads 9.09
